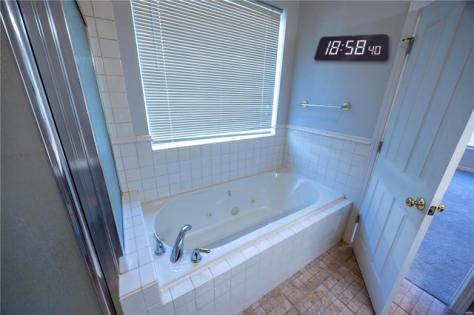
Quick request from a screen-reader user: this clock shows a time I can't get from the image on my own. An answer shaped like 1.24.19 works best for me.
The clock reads 18.58.40
